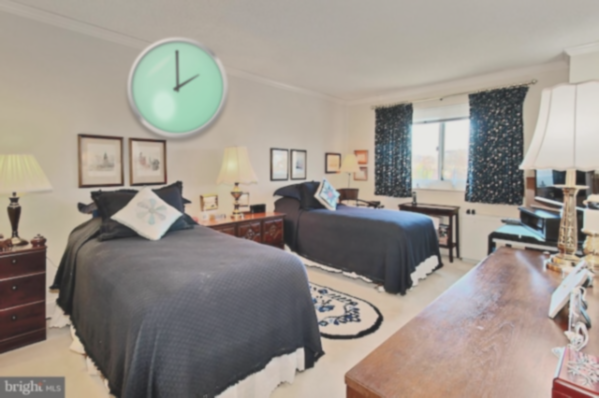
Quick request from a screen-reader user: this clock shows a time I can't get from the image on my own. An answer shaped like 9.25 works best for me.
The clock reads 2.00
